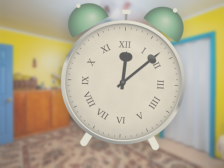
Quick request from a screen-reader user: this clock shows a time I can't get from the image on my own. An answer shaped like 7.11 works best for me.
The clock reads 12.08
